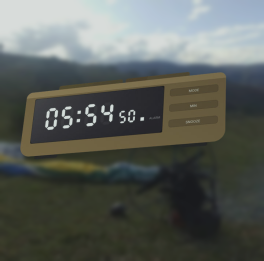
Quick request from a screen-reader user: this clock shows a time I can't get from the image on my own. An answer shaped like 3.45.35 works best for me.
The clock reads 5.54.50
